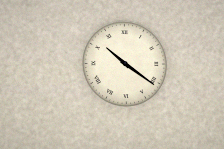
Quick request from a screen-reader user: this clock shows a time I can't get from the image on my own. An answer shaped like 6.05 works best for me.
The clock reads 10.21
